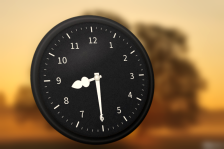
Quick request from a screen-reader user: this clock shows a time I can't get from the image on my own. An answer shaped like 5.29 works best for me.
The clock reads 8.30
